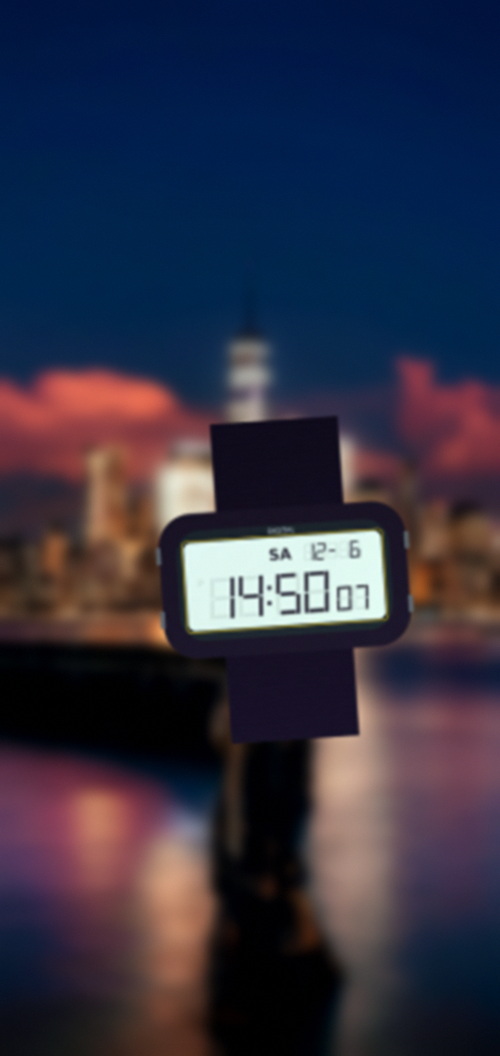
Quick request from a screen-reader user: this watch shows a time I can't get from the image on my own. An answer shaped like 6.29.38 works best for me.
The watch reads 14.50.07
